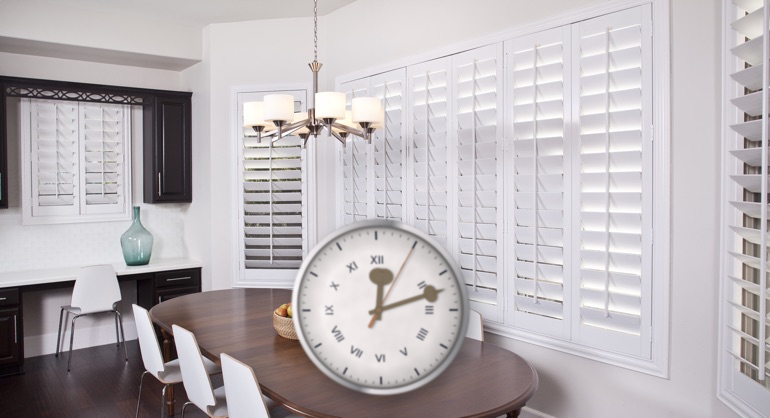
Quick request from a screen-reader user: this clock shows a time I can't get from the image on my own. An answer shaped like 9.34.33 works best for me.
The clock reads 12.12.05
